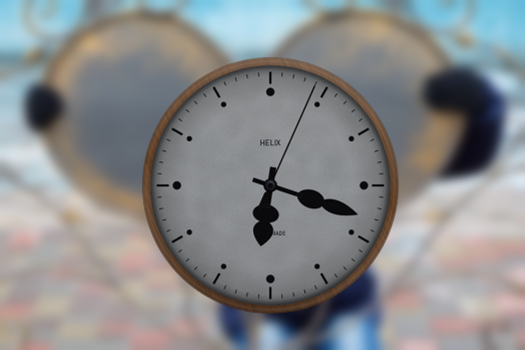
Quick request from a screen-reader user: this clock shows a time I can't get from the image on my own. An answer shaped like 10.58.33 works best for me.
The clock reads 6.18.04
